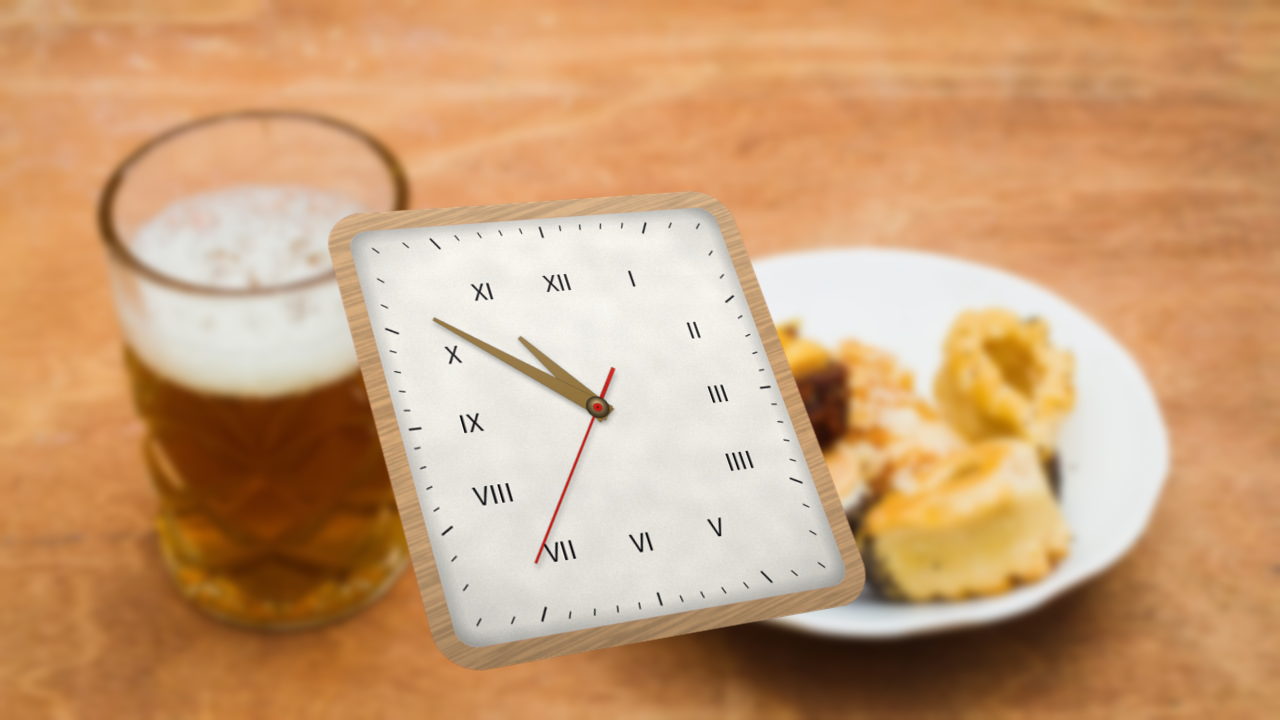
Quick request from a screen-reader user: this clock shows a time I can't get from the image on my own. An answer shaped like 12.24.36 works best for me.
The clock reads 10.51.36
